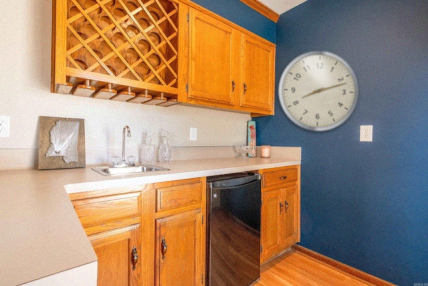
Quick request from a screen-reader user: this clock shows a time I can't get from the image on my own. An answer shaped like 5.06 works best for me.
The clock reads 8.12
